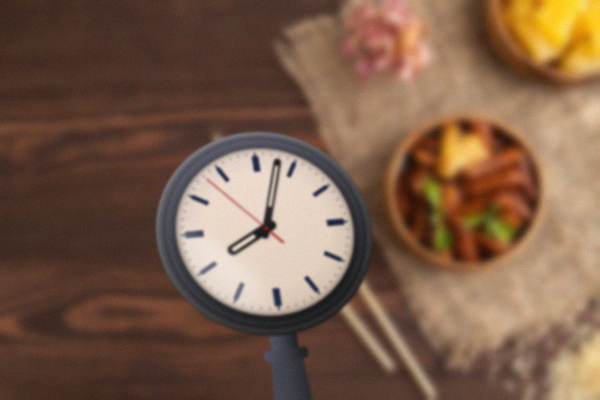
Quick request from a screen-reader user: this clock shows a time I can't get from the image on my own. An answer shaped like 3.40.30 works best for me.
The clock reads 8.02.53
